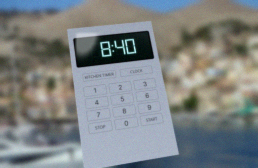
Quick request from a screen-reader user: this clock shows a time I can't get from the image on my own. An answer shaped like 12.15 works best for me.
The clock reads 8.40
